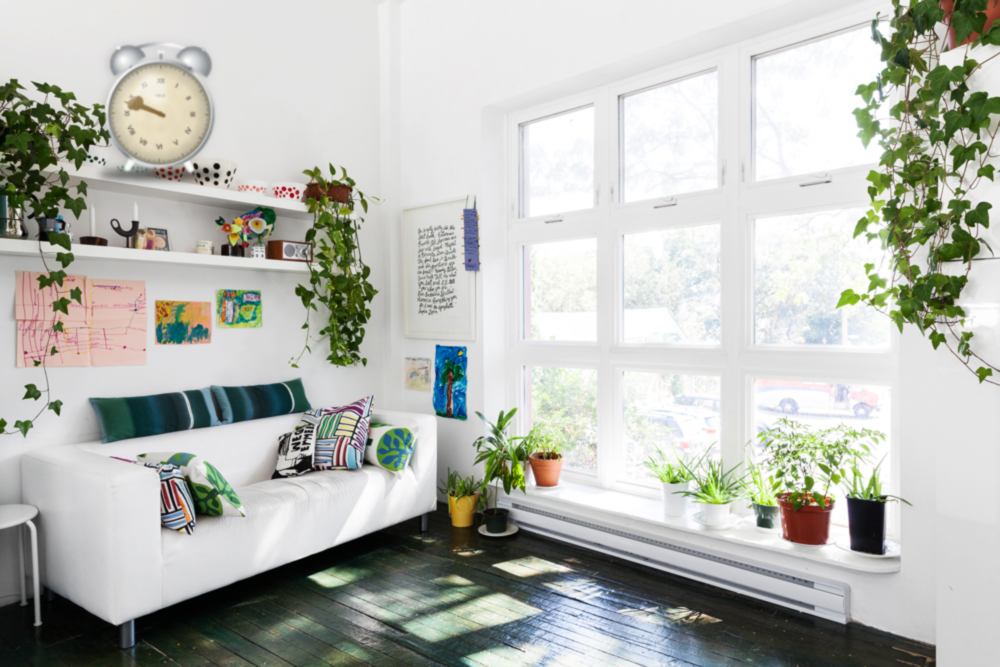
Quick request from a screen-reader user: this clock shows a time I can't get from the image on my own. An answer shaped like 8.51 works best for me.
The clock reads 9.48
